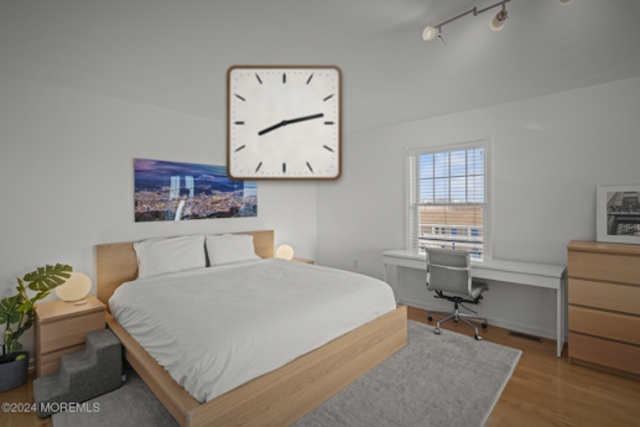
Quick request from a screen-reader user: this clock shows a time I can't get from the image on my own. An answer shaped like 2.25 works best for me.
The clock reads 8.13
